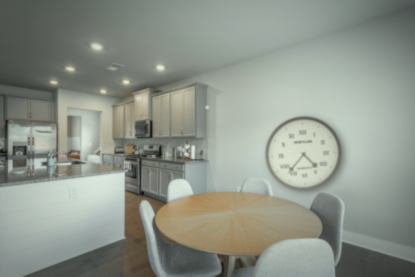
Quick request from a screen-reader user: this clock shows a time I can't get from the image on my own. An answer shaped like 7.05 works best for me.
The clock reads 4.37
